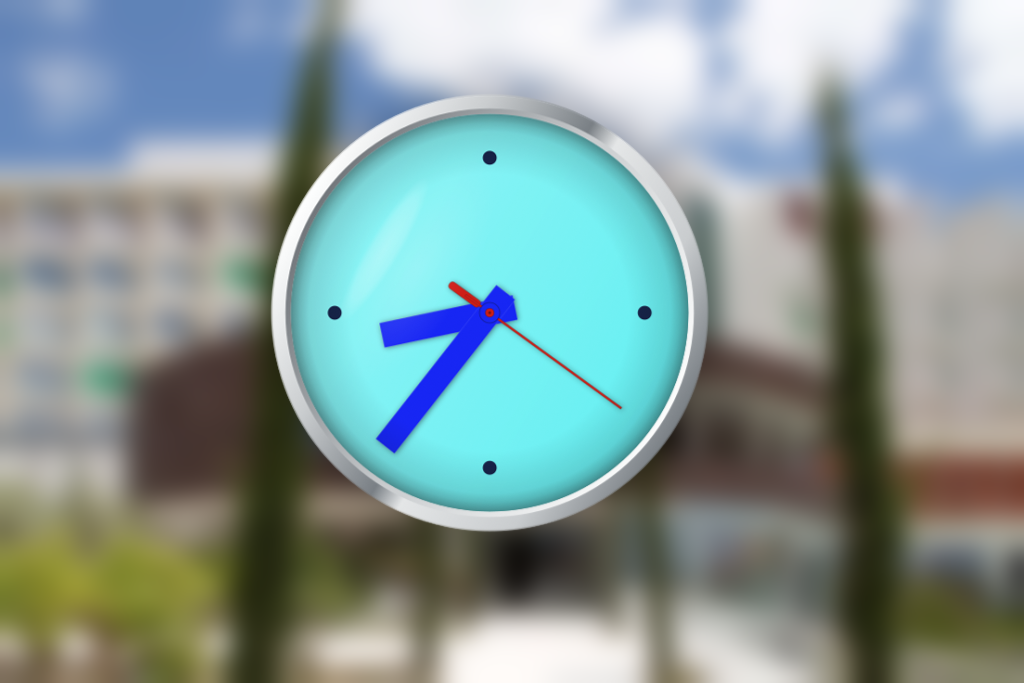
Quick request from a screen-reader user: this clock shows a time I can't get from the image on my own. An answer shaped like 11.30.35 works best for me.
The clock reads 8.36.21
